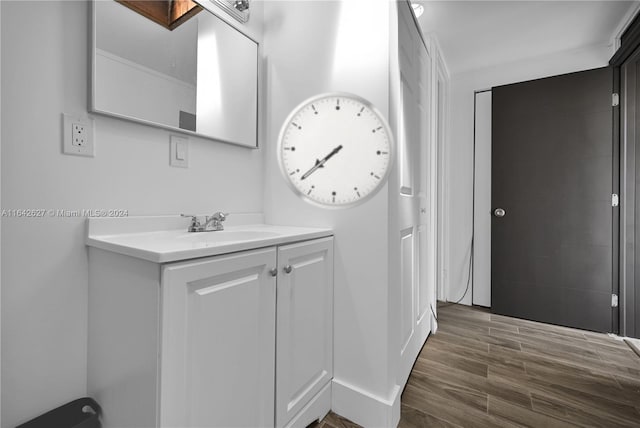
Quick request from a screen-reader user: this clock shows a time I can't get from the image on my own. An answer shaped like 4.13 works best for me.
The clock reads 7.38
